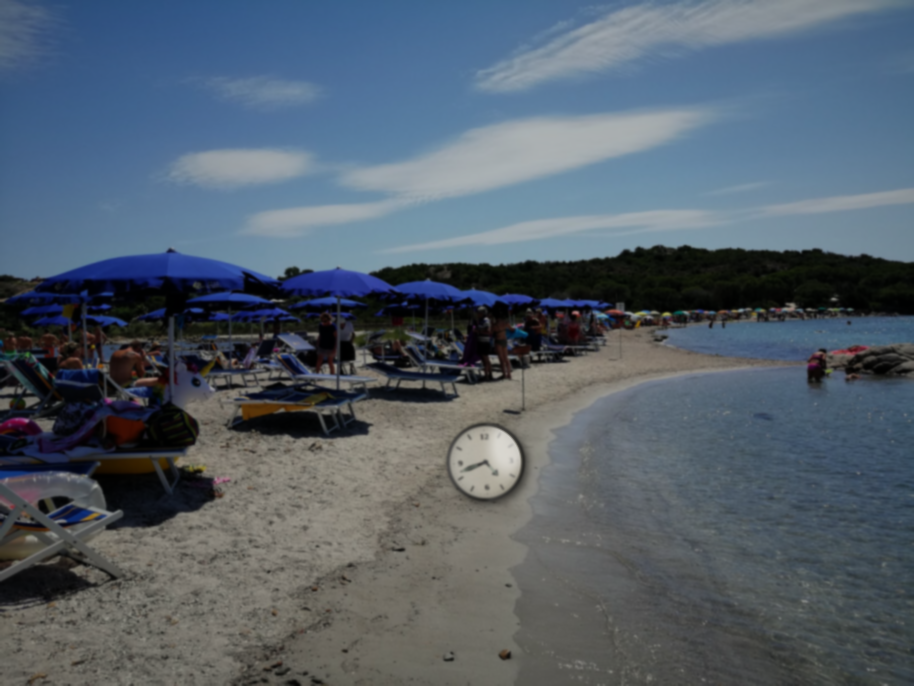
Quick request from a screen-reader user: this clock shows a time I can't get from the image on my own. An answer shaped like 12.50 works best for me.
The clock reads 4.42
